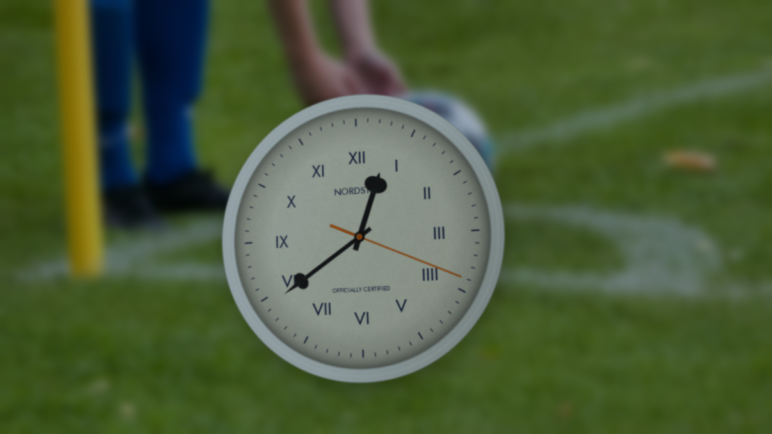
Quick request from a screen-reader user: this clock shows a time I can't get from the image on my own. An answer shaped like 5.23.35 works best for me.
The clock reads 12.39.19
